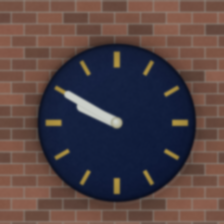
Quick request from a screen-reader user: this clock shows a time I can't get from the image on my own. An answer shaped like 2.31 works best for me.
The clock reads 9.50
